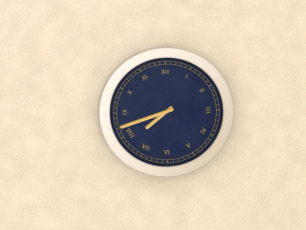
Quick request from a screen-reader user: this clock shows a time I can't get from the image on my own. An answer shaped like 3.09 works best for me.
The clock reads 7.42
